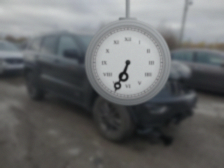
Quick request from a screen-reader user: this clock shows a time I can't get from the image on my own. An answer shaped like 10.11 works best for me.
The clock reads 6.34
